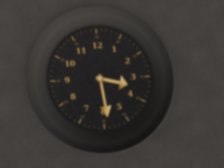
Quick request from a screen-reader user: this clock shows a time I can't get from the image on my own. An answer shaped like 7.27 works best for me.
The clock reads 3.29
